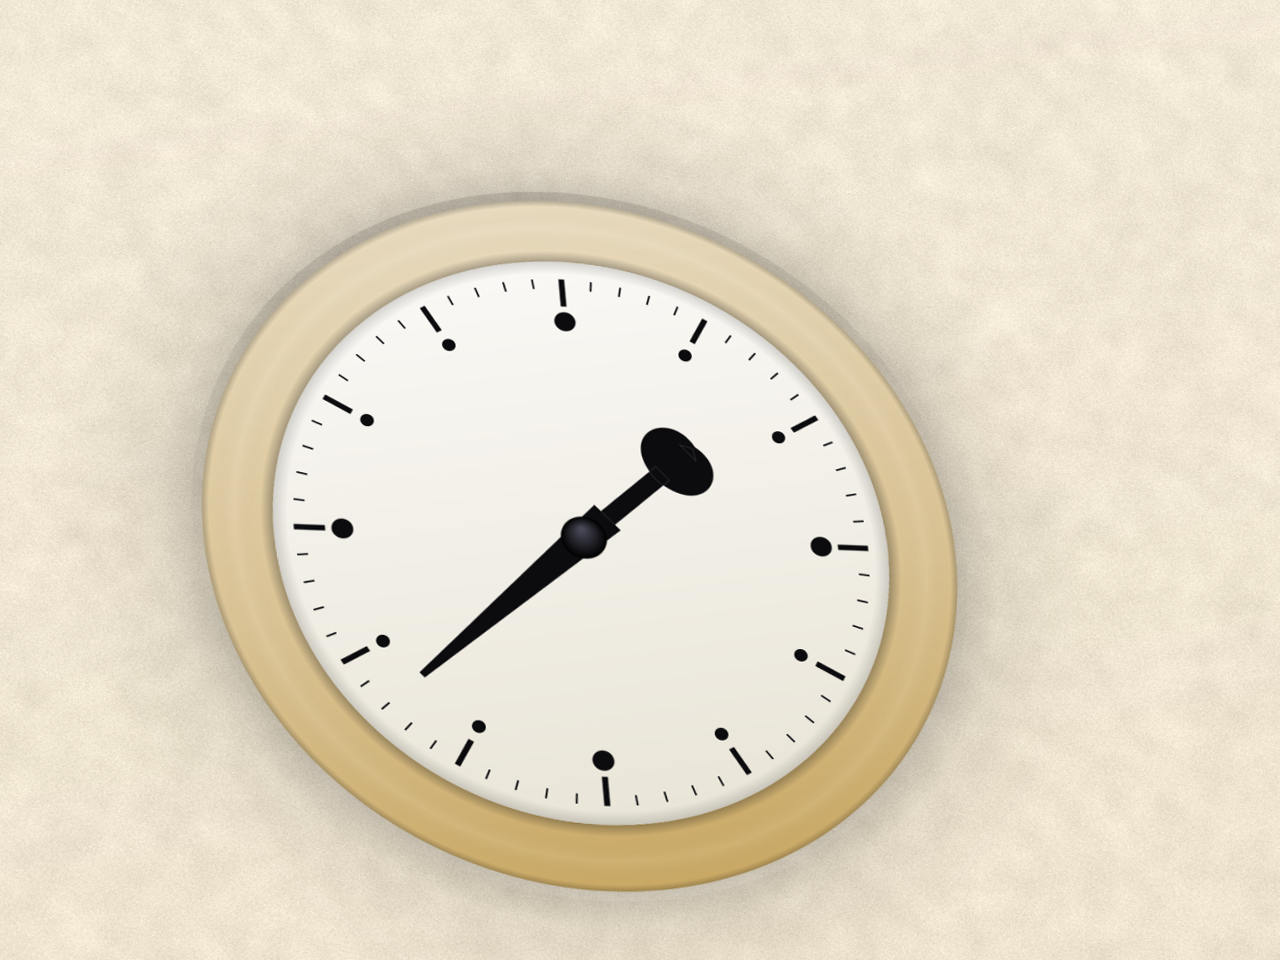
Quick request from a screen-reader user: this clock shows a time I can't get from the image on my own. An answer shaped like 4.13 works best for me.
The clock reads 1.38
